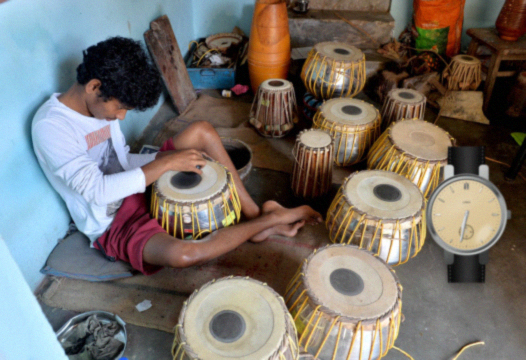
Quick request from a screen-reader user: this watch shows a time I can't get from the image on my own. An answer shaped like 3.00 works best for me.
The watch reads 6.32
